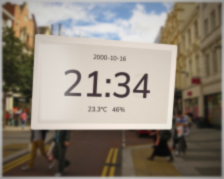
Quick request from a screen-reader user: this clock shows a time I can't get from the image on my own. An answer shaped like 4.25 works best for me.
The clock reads 21.34
